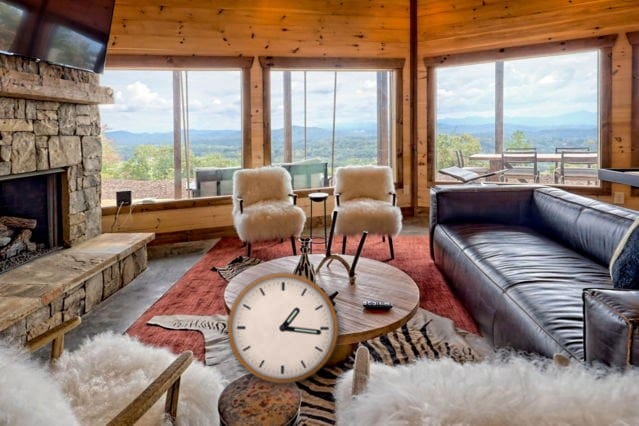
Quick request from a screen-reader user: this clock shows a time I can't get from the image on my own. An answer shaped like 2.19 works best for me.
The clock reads 1.16
